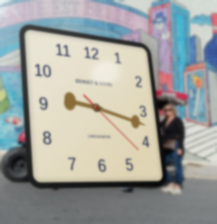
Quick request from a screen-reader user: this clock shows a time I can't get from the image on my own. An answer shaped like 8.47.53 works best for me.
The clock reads 9.17.22
